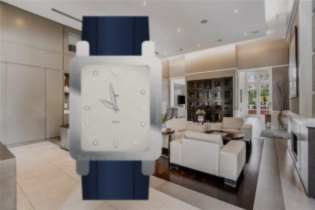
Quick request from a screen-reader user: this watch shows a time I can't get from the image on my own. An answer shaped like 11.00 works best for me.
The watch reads 9.58
